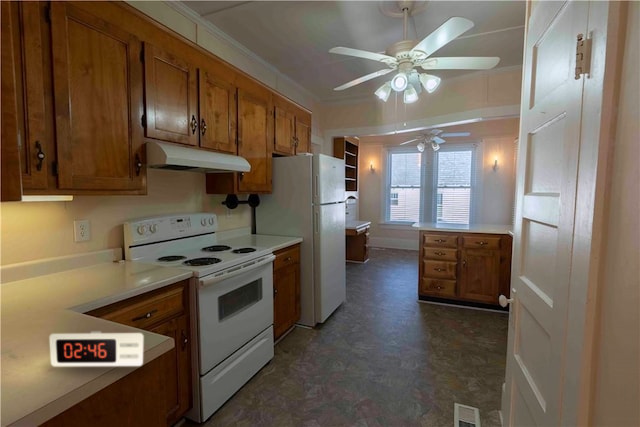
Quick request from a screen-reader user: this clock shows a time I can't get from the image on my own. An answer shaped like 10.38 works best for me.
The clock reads 2.46
